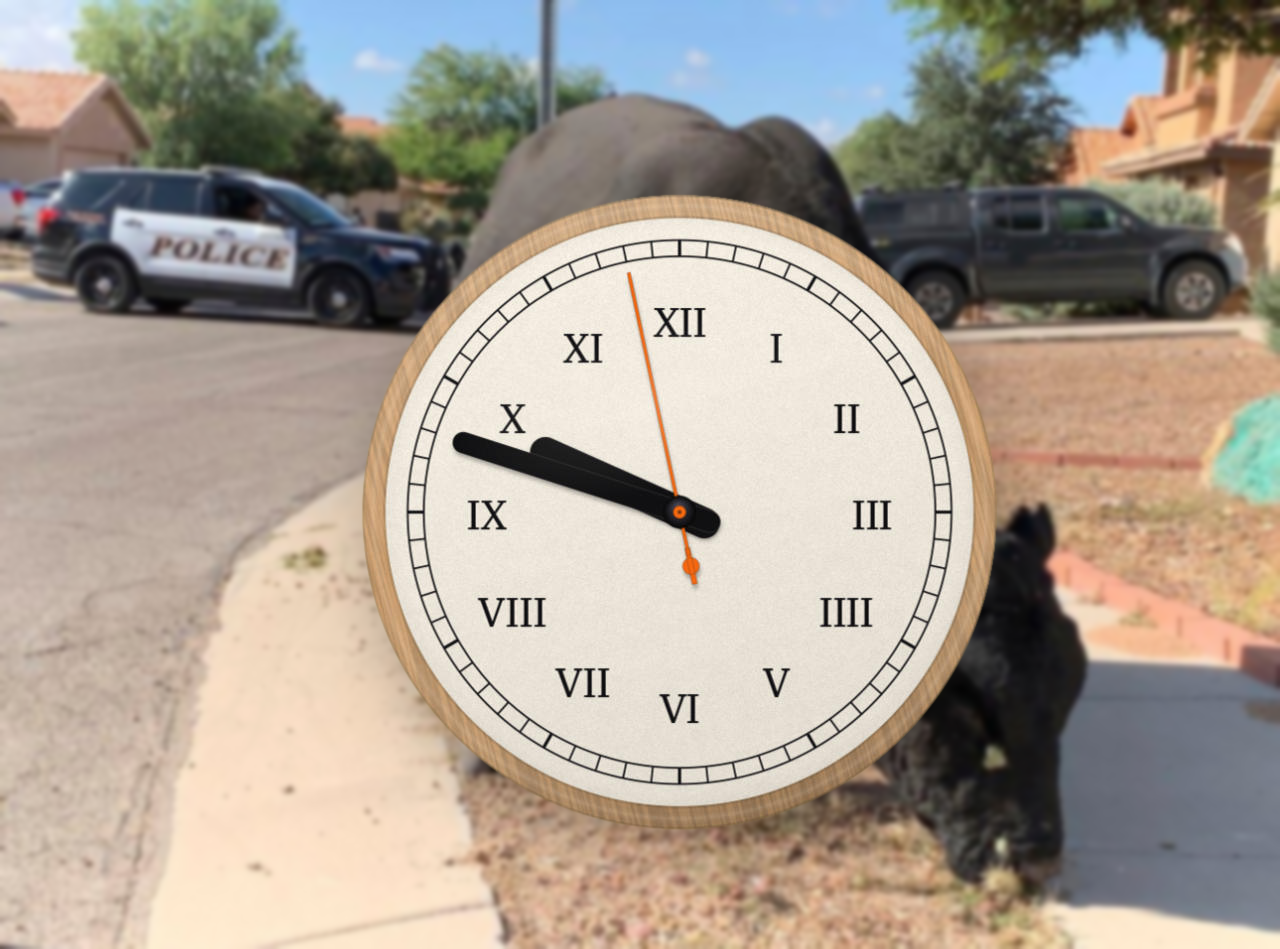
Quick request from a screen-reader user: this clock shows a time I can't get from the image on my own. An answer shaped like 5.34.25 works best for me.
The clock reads 9.47.58
